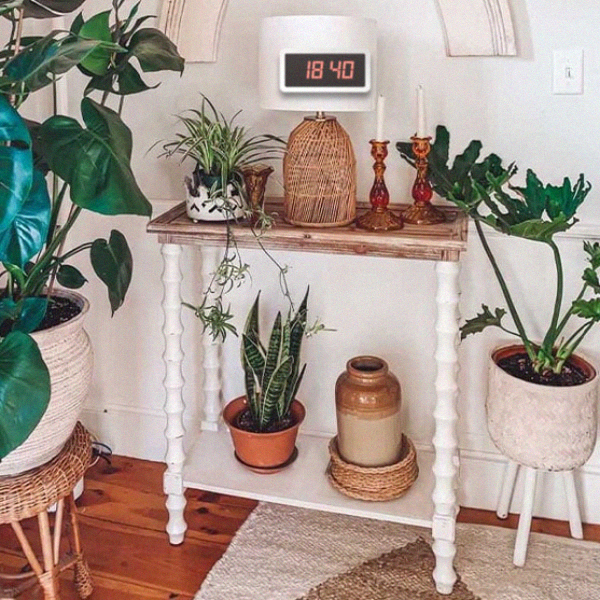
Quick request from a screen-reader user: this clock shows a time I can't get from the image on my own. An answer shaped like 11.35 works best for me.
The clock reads 18.40
